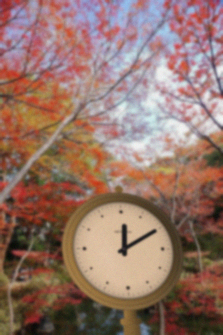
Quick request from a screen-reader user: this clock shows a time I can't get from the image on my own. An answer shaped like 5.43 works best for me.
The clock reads 12.10
